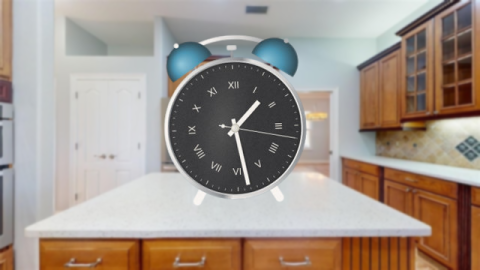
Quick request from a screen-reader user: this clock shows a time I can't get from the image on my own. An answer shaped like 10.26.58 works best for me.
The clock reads 1.28.17
